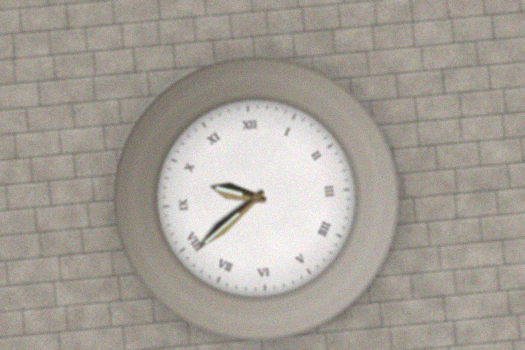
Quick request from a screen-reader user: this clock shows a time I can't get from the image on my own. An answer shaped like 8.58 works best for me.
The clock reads 9.39
